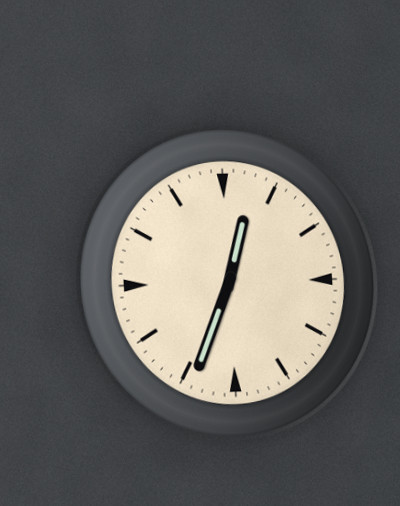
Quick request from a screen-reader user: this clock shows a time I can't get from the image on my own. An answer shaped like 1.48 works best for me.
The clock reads 12.34
